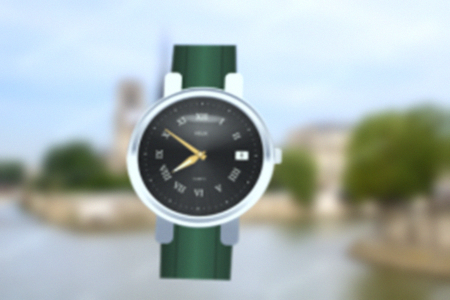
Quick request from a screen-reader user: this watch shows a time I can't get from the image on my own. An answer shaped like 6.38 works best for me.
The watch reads 7.51
